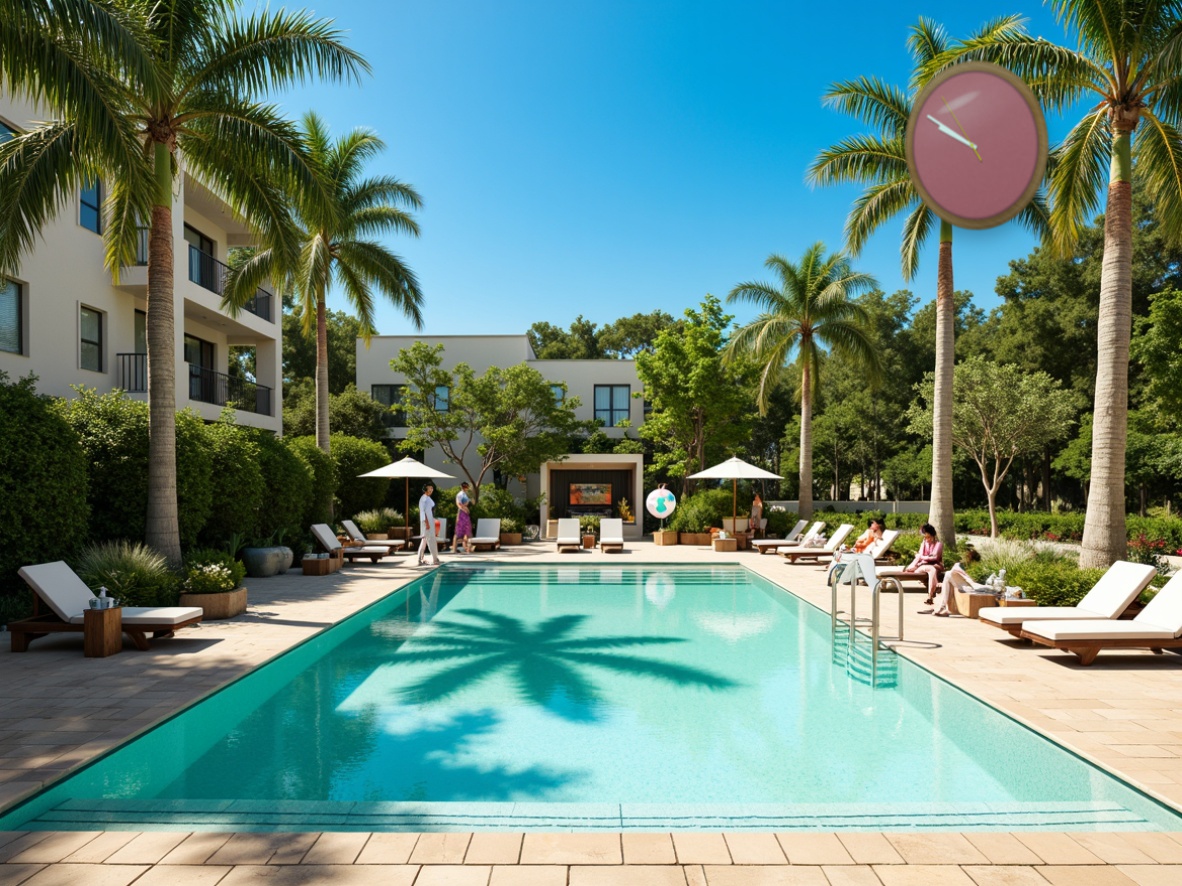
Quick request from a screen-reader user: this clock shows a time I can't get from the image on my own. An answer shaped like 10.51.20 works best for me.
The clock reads 9.49.54
